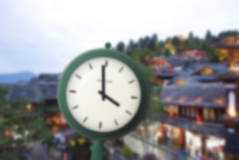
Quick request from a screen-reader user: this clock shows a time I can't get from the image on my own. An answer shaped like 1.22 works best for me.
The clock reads 3.59
